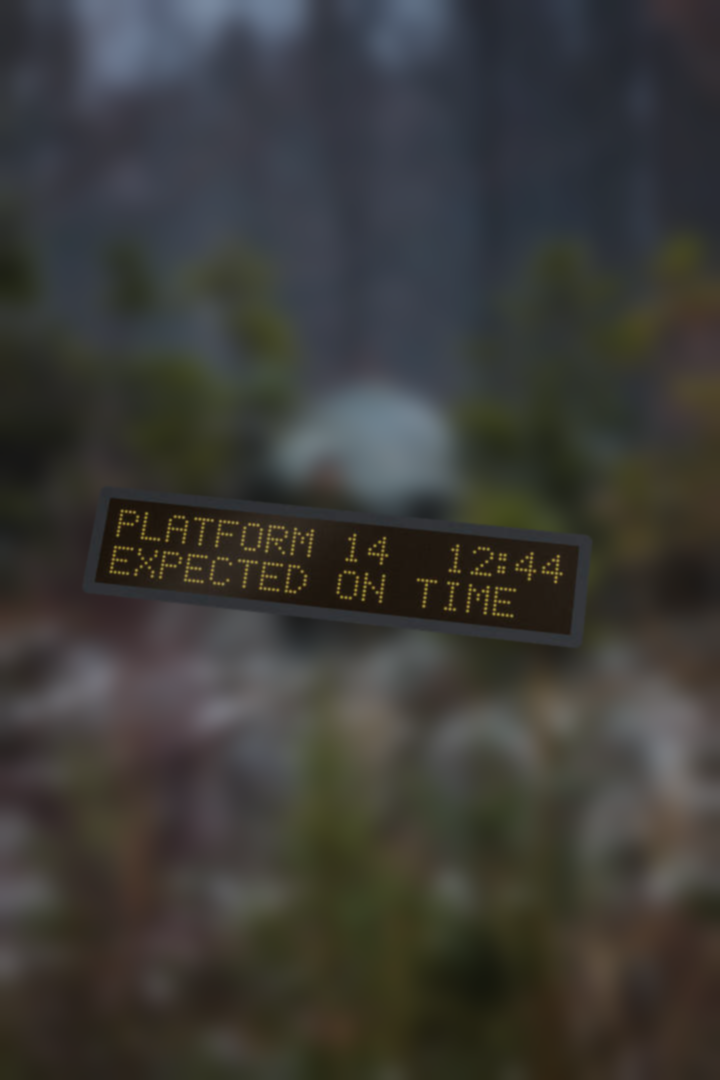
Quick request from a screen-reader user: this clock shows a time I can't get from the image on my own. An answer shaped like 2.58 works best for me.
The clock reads 12.44
